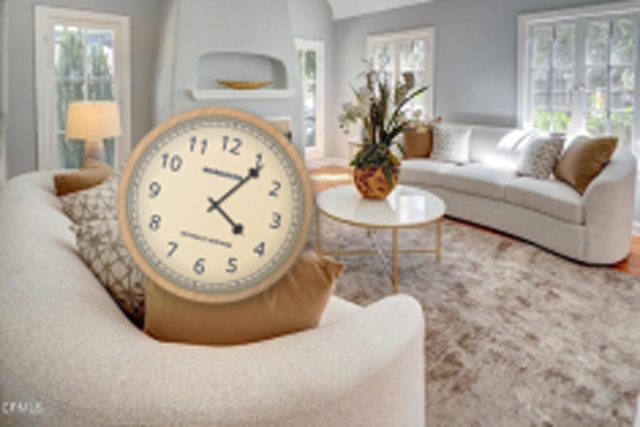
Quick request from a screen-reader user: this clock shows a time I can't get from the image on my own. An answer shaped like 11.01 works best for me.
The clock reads 4.06
